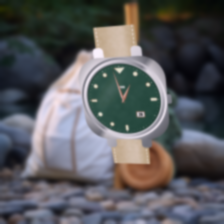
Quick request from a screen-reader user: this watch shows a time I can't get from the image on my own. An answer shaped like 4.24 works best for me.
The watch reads 12.58
